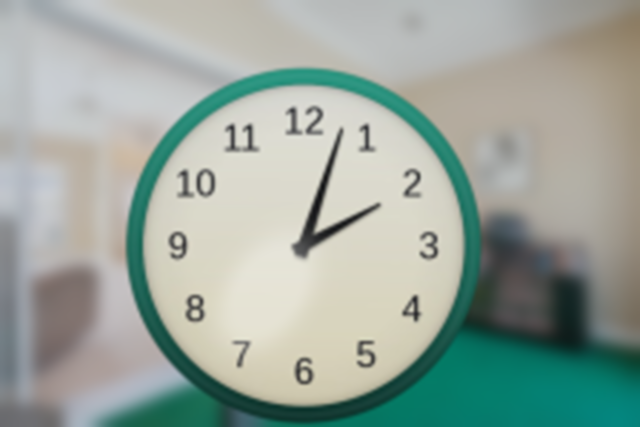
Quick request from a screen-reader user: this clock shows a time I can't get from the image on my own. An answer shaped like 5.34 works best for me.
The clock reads 2.03
